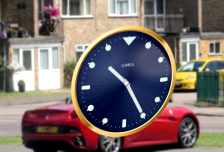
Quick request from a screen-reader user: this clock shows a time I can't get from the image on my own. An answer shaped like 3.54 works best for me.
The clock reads 10.25
